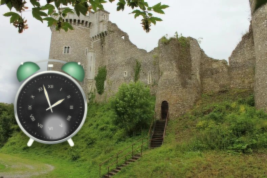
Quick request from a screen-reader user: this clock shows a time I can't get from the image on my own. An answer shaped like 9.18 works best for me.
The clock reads 1.57
